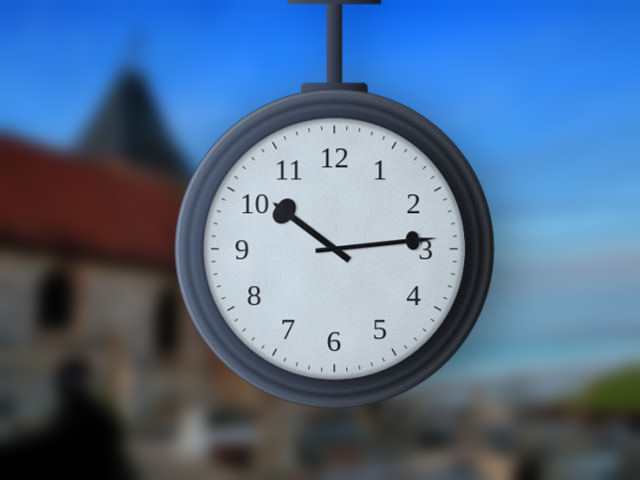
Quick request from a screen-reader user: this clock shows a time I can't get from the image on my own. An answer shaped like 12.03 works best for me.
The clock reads 10.14
